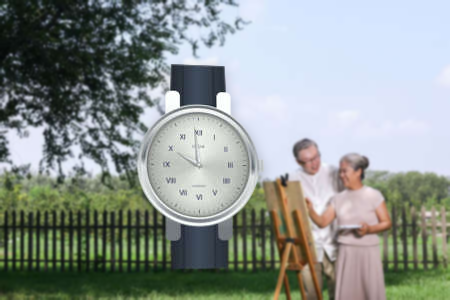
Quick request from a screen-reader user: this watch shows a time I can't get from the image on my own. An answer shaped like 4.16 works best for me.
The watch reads 9.59
